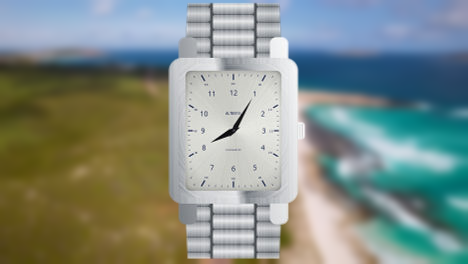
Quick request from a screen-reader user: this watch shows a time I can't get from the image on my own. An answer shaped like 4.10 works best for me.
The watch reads 8.05
